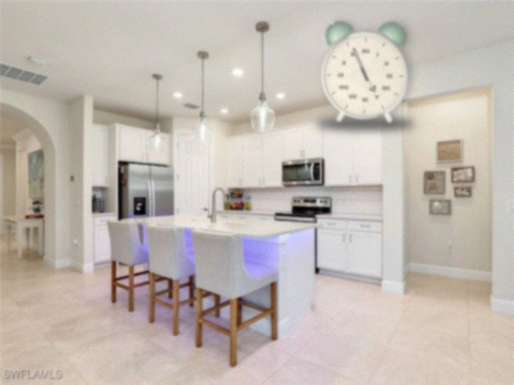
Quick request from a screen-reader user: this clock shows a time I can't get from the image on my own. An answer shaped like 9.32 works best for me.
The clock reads 4.56
